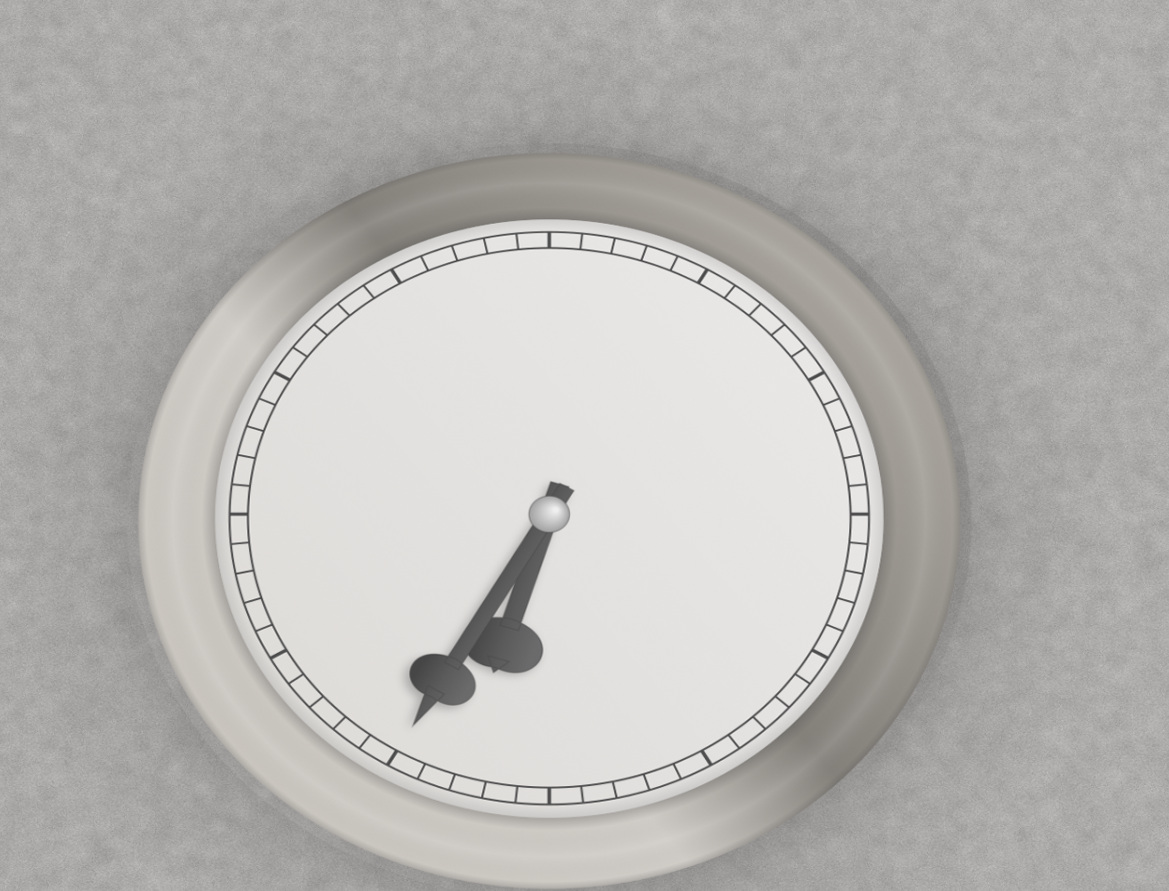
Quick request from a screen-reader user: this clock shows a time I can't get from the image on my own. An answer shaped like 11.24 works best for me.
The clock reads 6.35
